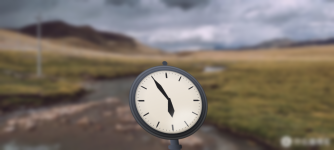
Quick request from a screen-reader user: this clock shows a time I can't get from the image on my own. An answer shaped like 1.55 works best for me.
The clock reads 5.55
